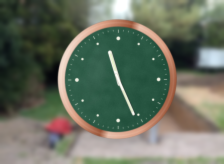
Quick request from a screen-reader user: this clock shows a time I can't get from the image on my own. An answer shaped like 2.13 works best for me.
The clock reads 11.26
